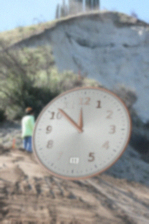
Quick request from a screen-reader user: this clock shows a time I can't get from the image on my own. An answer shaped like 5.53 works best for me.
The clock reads 11.52
